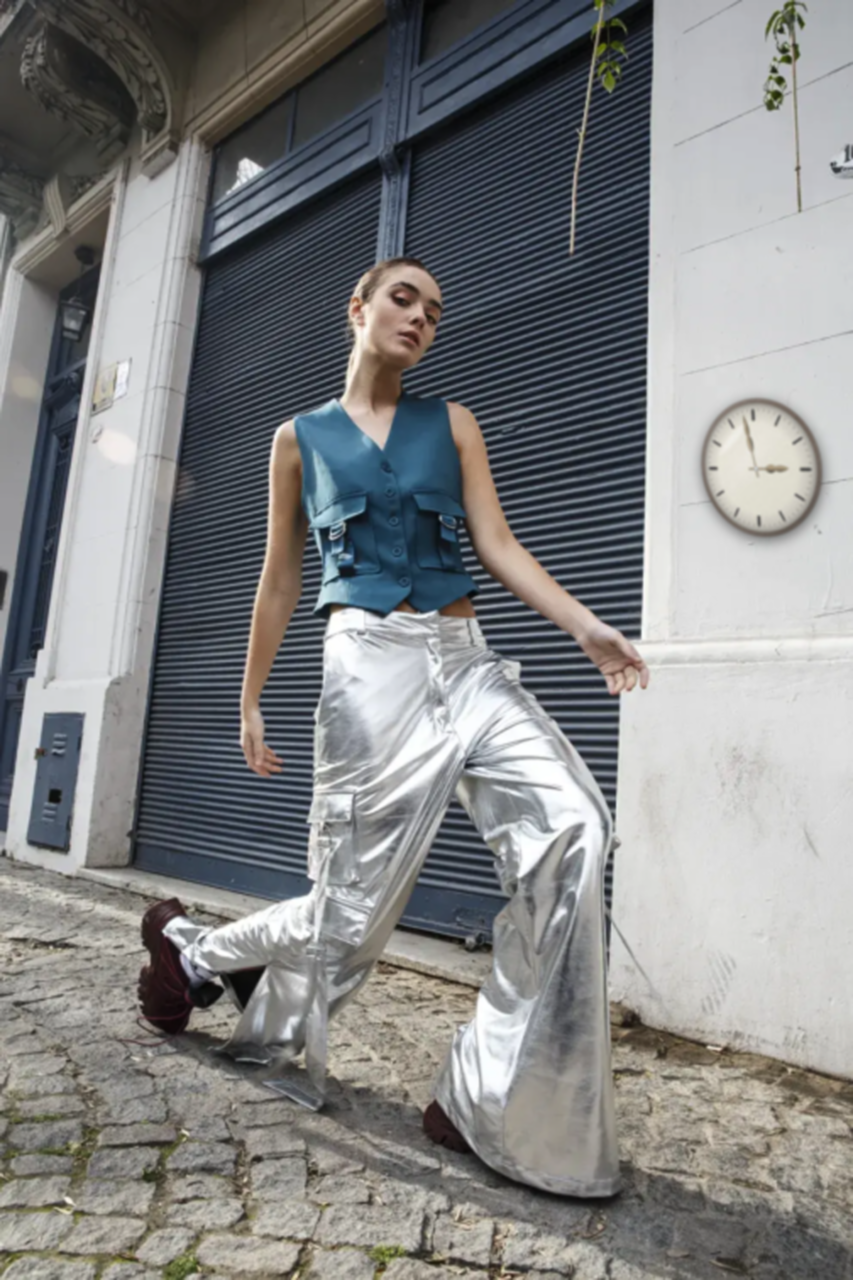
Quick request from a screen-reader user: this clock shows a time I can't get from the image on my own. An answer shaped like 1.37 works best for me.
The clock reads 2.58
